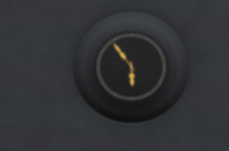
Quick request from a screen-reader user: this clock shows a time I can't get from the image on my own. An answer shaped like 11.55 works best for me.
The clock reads 5.54
